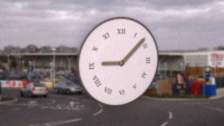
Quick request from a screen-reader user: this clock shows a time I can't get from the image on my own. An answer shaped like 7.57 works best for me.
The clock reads 9.08
